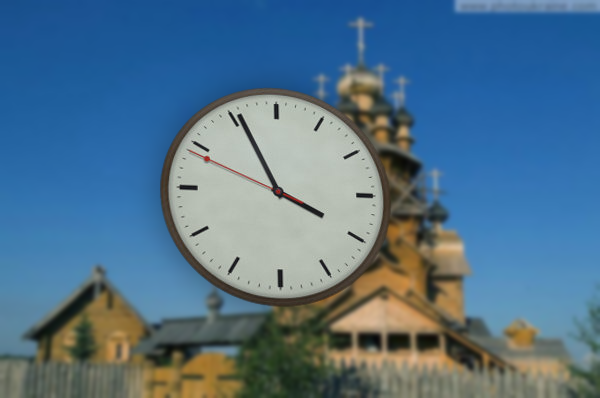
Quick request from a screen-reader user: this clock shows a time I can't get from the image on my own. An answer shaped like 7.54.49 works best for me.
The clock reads 3.55.49
